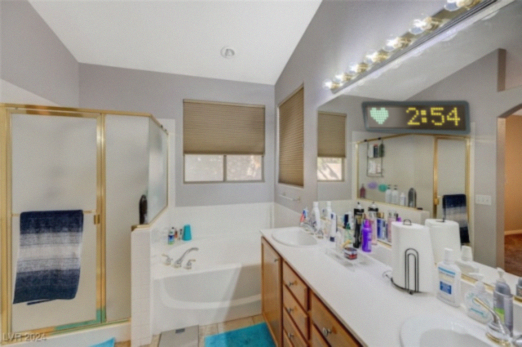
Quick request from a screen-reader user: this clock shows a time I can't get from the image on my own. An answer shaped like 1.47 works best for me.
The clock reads 2.54
